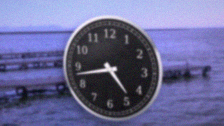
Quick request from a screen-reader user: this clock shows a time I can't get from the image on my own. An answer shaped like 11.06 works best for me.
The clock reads 4.43
